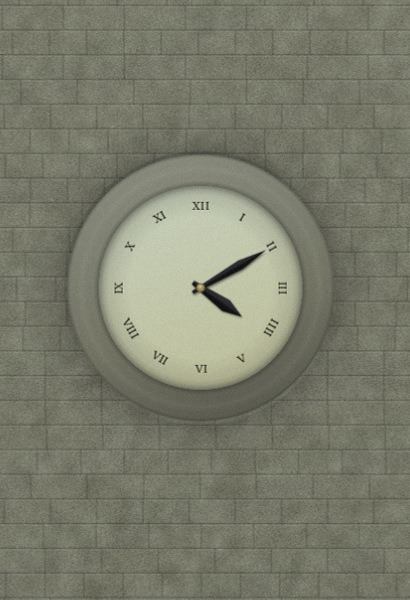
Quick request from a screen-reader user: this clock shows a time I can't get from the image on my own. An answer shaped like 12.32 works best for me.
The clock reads 4.10
